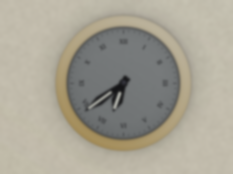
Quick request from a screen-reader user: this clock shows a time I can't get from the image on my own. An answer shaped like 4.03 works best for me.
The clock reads 6.39
